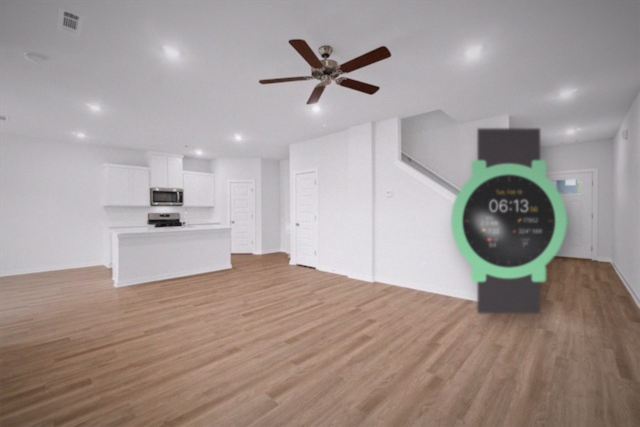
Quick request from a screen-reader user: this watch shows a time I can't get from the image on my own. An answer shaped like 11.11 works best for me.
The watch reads 6.13
